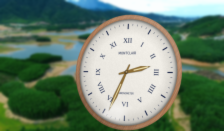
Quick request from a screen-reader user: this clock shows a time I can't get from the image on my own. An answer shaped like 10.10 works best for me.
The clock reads 2.34
